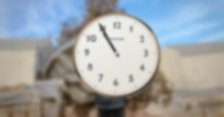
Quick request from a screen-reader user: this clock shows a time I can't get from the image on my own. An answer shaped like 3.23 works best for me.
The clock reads 10.55
